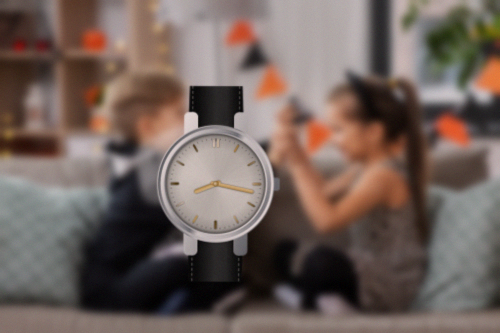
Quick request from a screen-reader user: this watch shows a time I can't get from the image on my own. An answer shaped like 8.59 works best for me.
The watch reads 8.17
